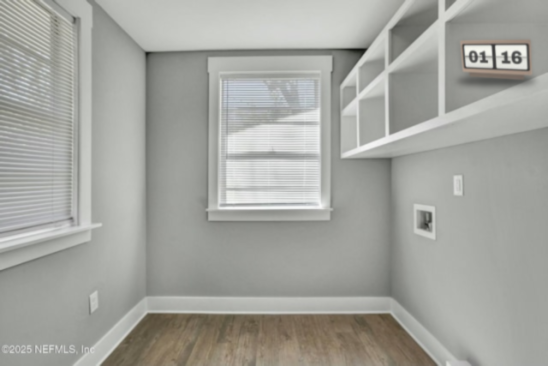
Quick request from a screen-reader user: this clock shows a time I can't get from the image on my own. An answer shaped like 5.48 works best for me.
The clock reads 1.16
